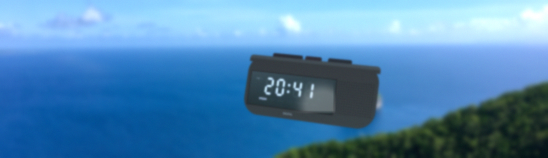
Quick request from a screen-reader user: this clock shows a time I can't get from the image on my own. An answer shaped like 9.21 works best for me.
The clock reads 20.41
